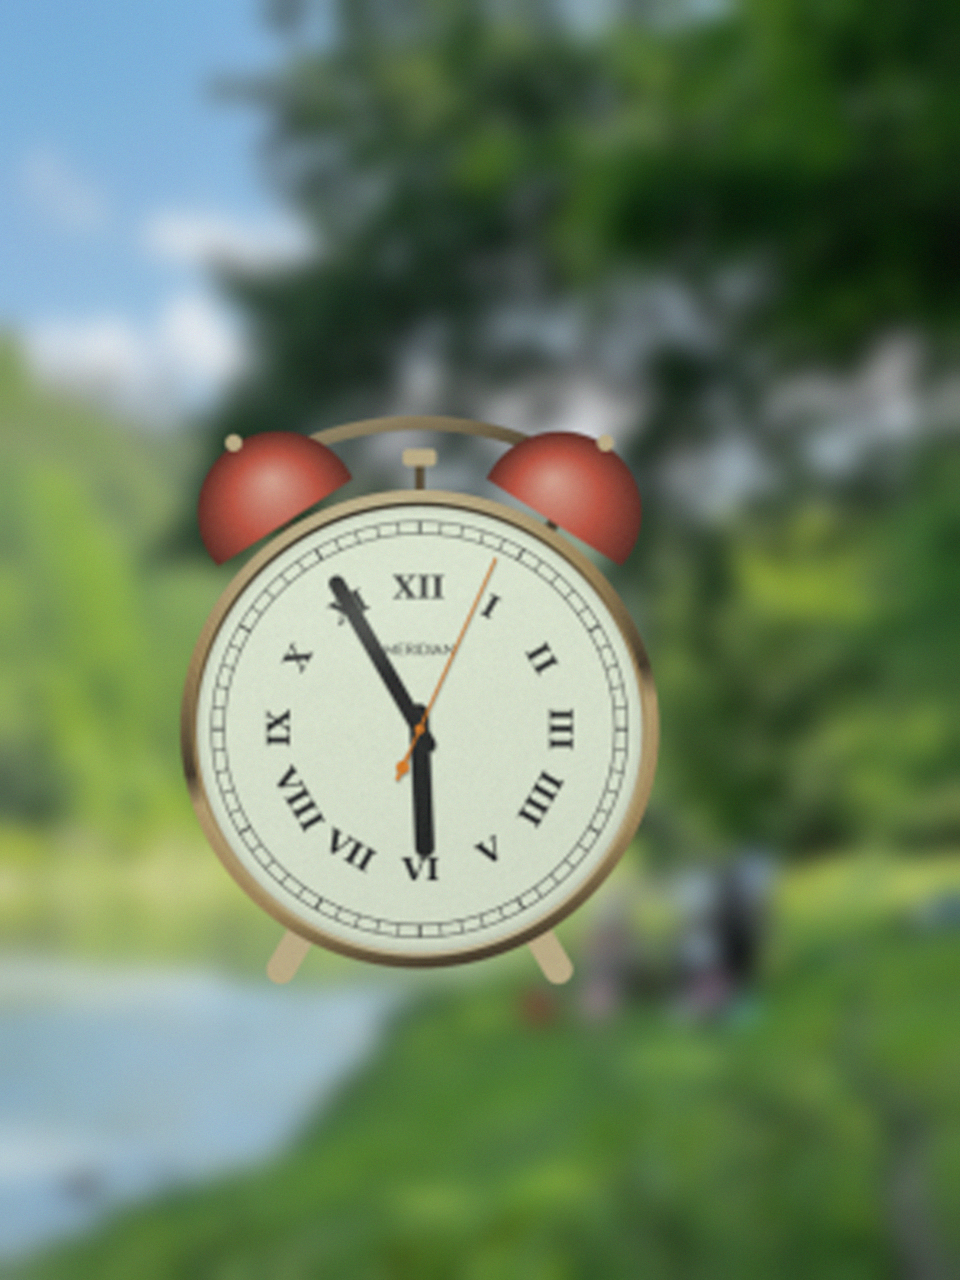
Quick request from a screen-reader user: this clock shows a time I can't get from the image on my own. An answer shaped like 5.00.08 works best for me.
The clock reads 5.55.04
